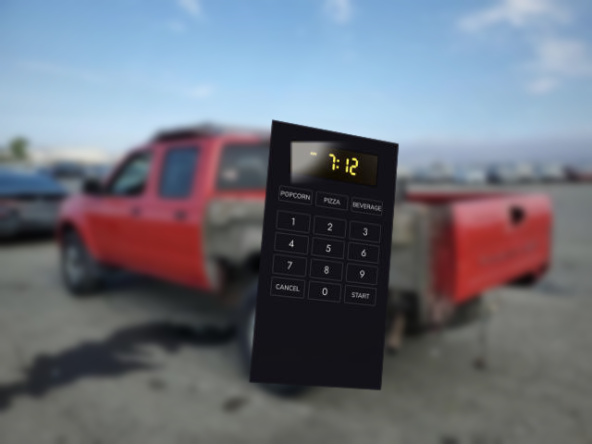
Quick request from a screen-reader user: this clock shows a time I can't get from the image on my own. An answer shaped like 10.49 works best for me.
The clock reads 7.12
